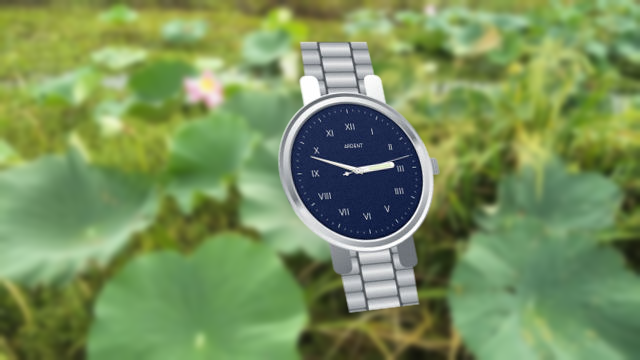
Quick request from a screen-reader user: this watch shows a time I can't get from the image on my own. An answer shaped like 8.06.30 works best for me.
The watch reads 2.48.13
